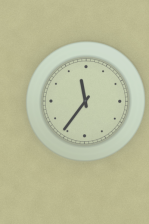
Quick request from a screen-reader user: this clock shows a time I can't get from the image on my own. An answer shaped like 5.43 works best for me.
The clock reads 11.36
